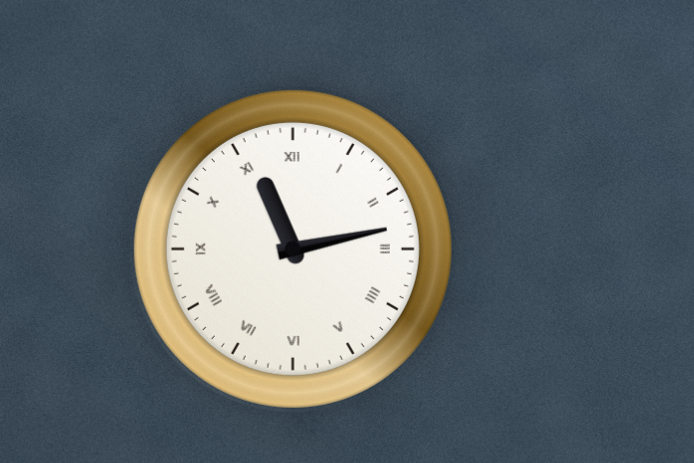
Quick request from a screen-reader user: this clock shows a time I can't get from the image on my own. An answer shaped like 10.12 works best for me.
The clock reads 11.13
